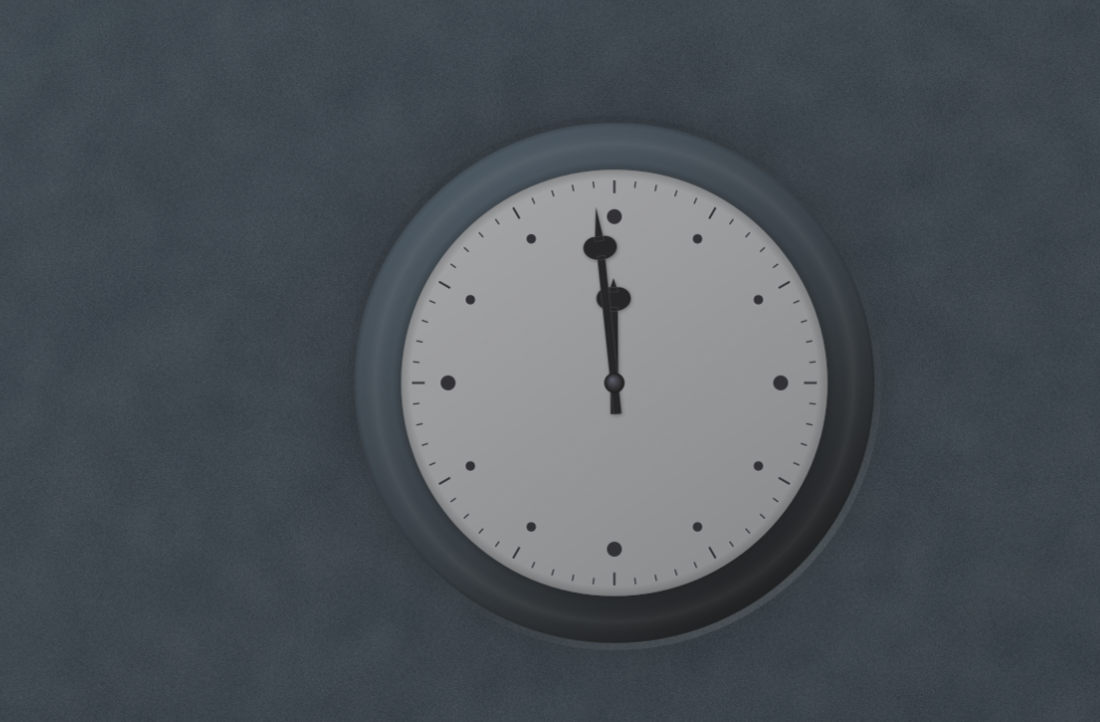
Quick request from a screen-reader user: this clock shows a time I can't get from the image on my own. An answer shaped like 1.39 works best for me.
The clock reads 11.59
